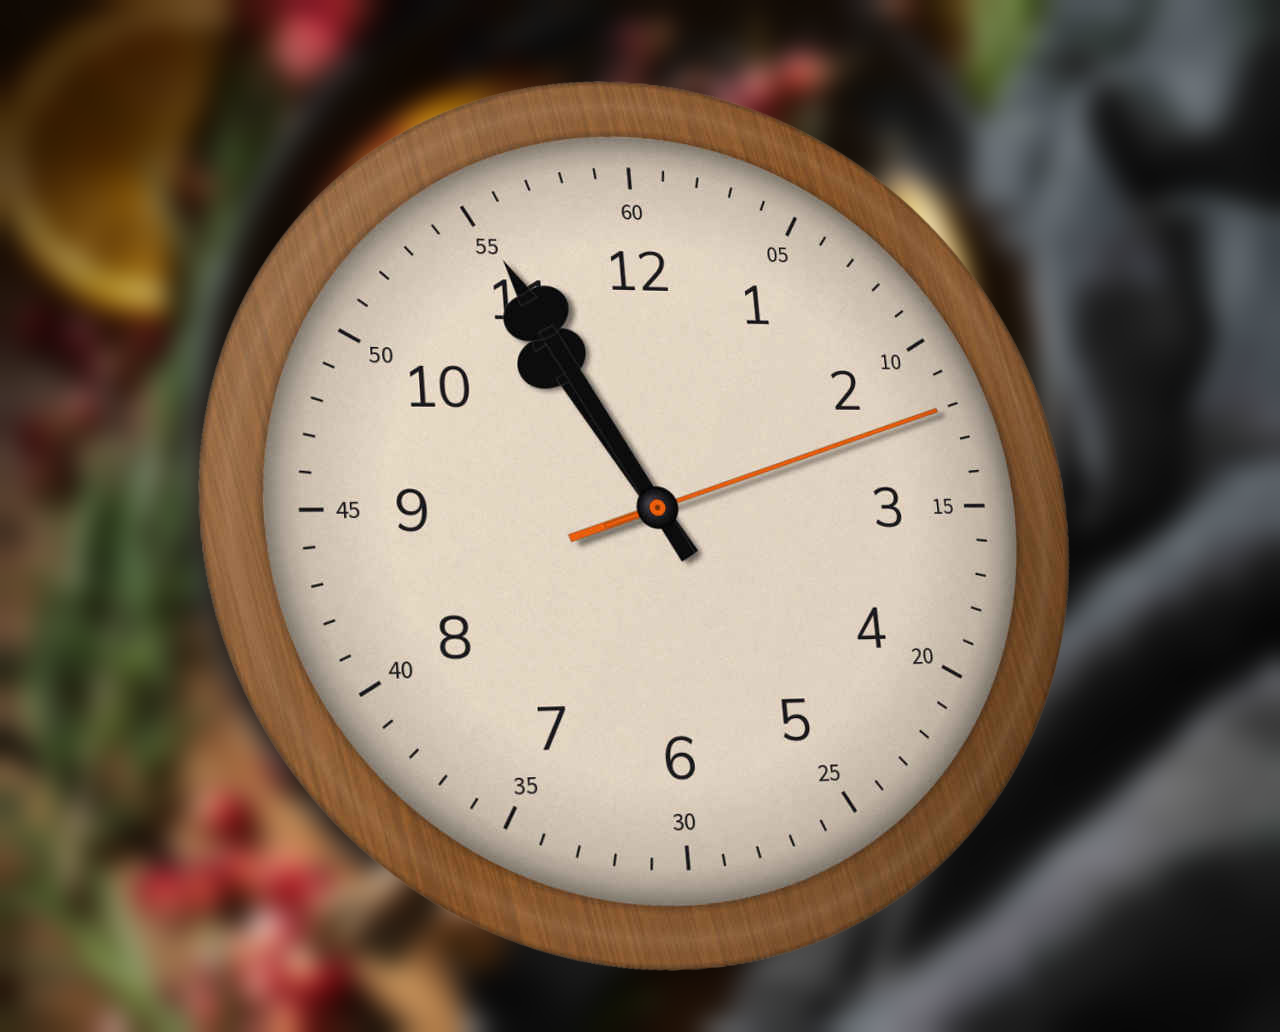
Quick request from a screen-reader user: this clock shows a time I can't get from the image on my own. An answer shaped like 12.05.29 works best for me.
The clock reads 10.55.12
